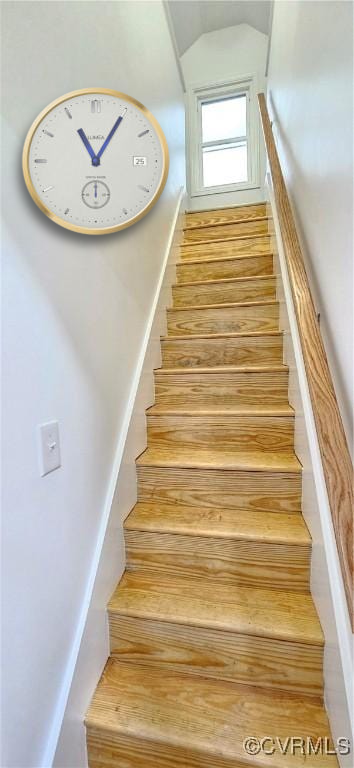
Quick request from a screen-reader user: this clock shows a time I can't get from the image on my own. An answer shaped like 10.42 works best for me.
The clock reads 11.05
